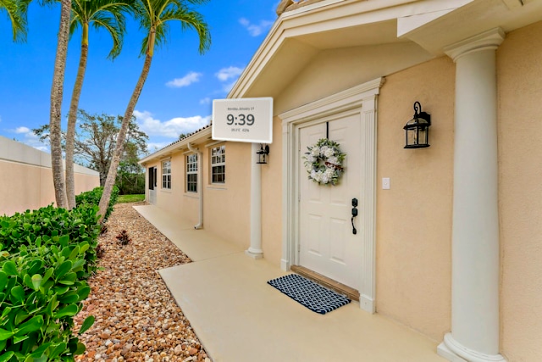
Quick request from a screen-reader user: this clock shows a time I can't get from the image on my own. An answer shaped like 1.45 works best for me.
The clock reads 9.39
